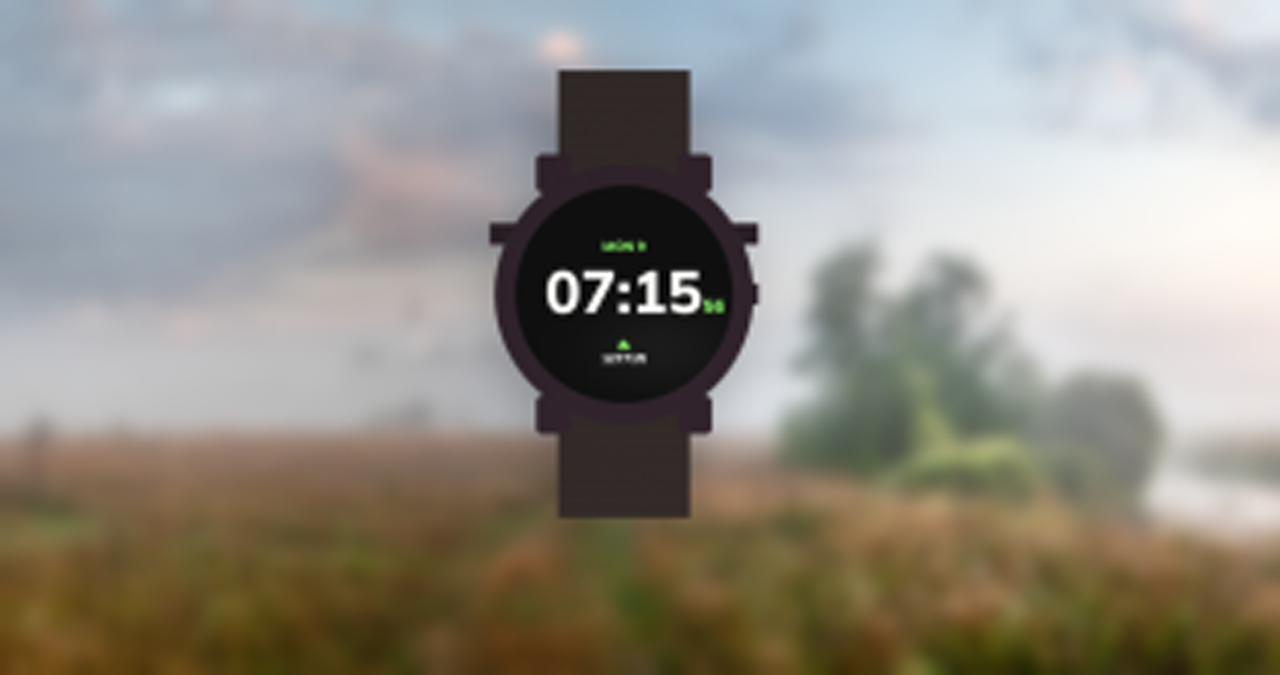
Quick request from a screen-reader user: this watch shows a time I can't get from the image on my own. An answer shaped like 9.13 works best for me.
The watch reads 7.15
